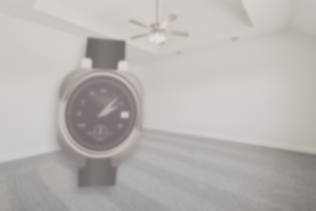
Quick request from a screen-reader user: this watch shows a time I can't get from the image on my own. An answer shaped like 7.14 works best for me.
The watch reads 2.07
